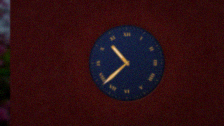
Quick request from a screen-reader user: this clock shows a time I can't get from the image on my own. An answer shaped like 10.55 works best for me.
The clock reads 10.38
